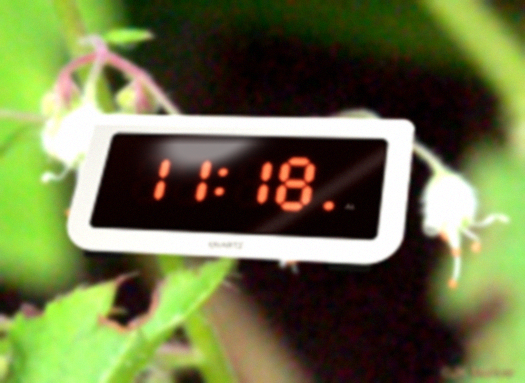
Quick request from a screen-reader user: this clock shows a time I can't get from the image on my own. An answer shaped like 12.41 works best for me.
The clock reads 11.18
